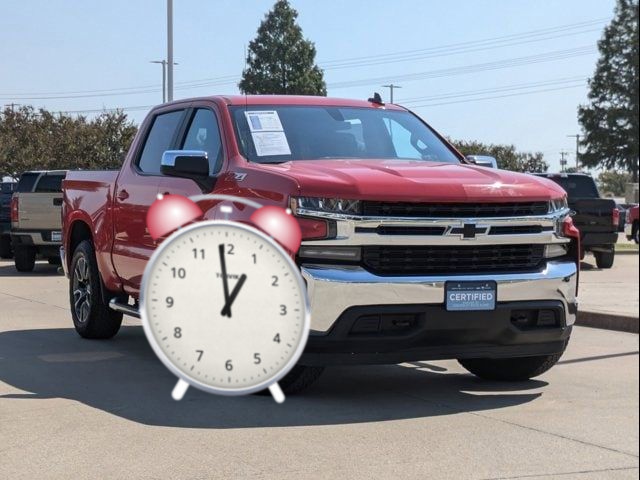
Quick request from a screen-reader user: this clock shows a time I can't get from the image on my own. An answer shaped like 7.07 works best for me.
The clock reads 12.59
